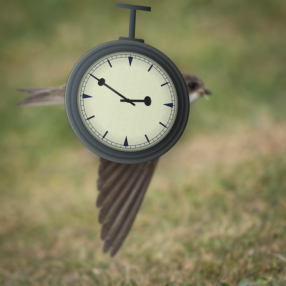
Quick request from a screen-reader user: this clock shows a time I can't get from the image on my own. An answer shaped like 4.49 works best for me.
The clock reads 2.50
